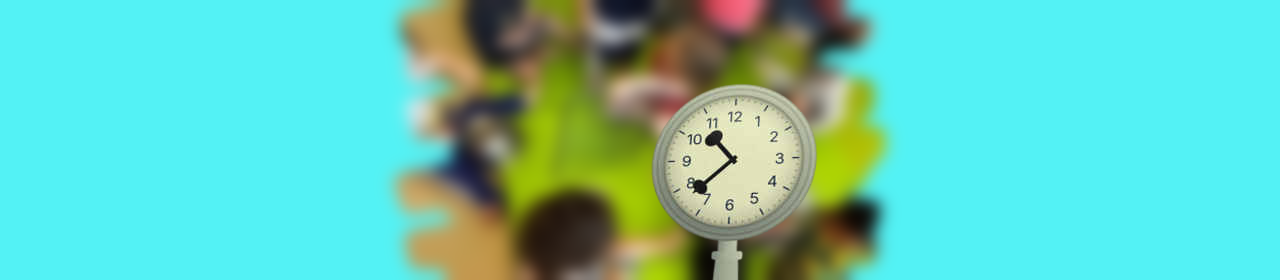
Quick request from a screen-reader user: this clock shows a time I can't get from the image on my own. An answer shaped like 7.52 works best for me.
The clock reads 10.38
